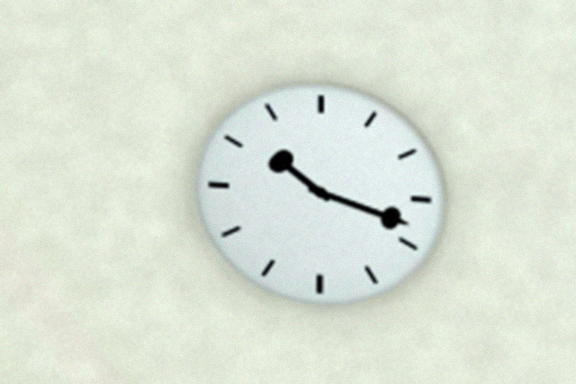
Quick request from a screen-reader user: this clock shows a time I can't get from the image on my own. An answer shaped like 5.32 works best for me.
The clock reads 10.18
